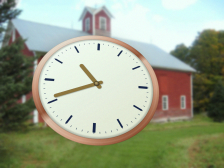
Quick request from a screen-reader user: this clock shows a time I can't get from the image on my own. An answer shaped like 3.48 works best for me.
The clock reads 10.41
